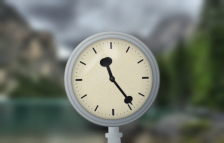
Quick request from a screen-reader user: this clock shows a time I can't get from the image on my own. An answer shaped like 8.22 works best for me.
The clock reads 11.24
